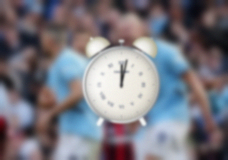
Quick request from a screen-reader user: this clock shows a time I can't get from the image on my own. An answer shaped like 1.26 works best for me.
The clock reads 12.02
